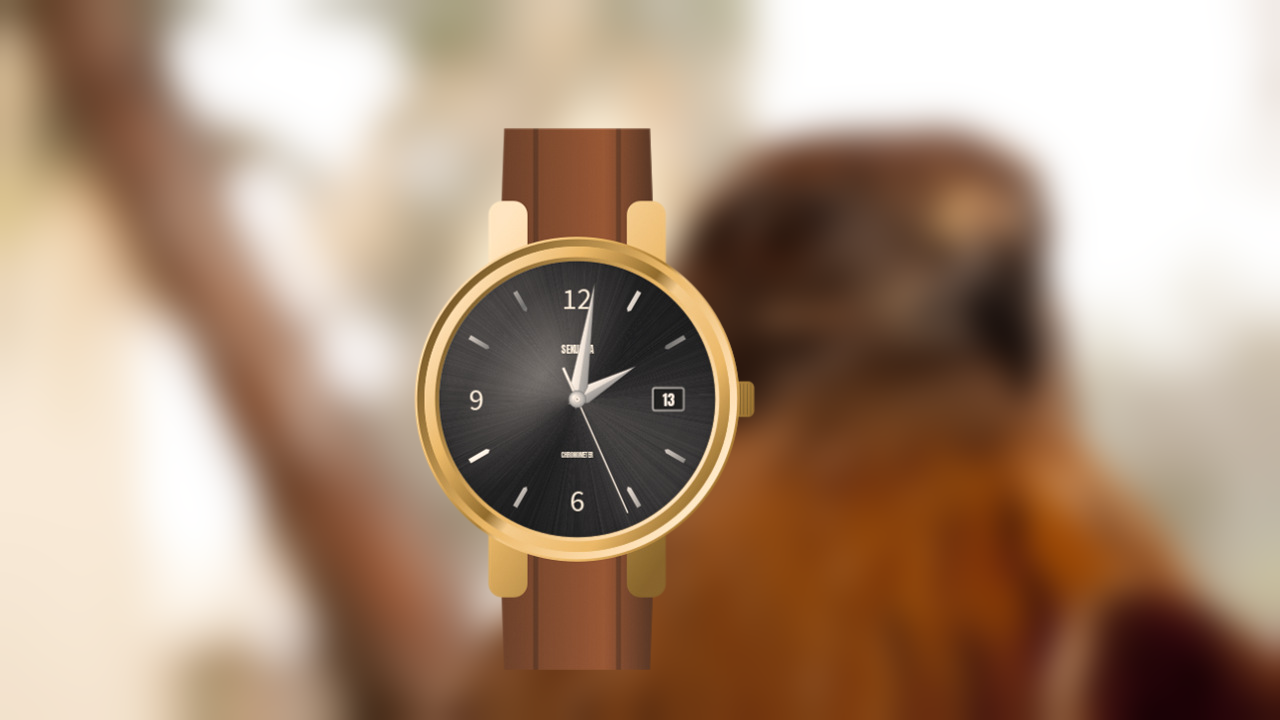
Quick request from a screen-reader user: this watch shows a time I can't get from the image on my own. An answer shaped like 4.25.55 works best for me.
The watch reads 2.01.26
